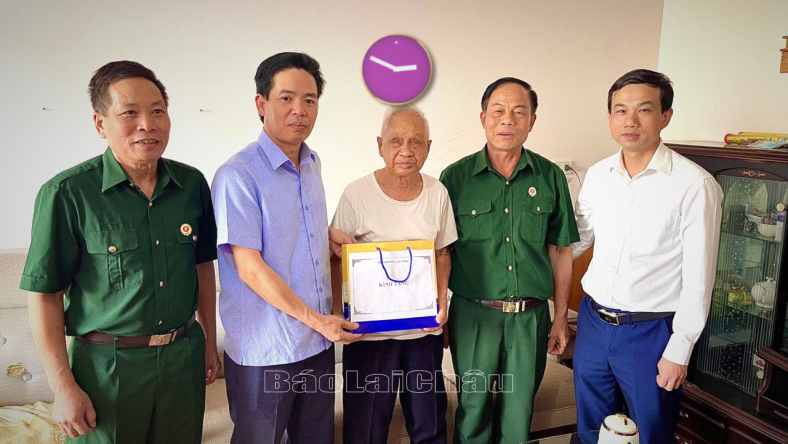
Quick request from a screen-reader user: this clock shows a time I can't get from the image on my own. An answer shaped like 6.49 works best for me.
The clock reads 2.49
